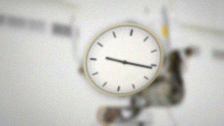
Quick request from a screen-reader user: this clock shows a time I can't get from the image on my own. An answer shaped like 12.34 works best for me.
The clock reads 9.16
